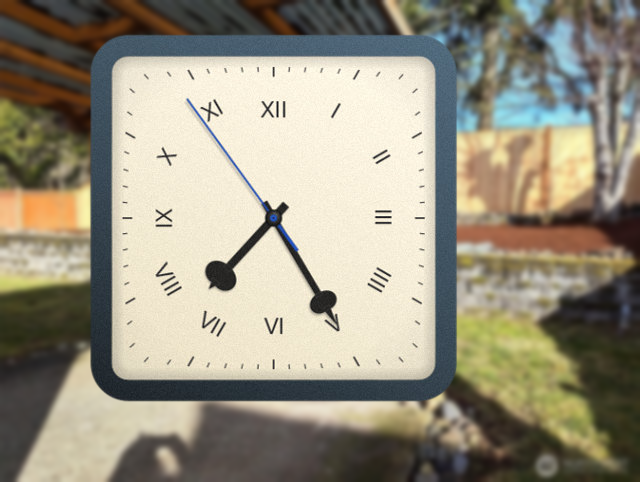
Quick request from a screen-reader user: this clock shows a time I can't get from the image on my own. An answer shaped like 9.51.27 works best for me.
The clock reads 7.24.54
